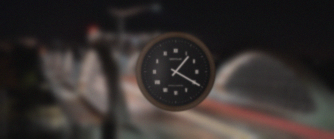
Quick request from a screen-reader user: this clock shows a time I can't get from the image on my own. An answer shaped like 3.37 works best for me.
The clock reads 1.20
